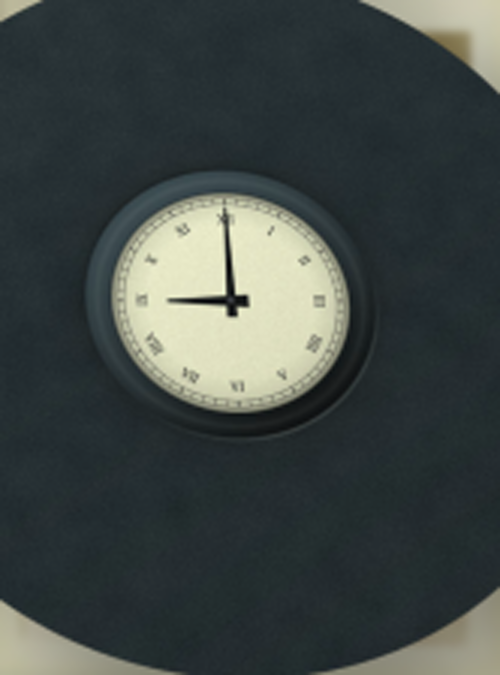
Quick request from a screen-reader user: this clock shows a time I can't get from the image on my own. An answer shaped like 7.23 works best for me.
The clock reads 9.00
